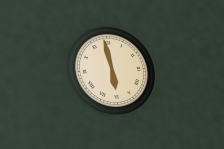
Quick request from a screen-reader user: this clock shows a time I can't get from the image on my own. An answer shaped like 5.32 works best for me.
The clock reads 5.59
